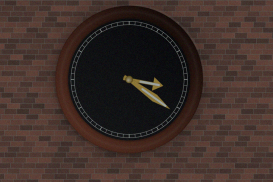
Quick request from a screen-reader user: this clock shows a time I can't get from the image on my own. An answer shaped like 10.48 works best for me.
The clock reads 3.21
